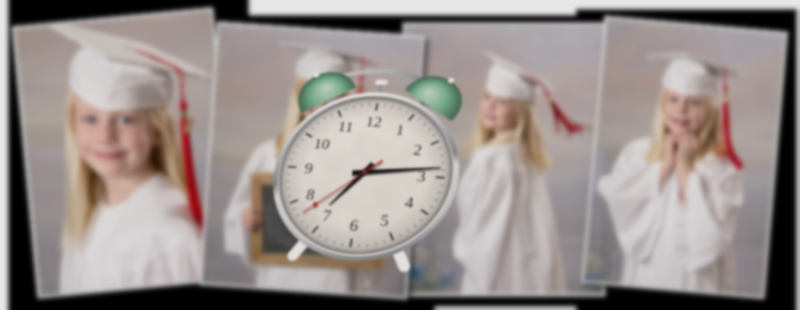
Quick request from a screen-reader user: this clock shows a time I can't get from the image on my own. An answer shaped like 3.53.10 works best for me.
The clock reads 7.13.38
